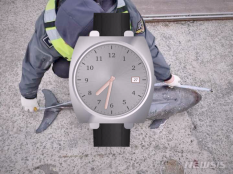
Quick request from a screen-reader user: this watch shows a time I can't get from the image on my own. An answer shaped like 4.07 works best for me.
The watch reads 7.32
